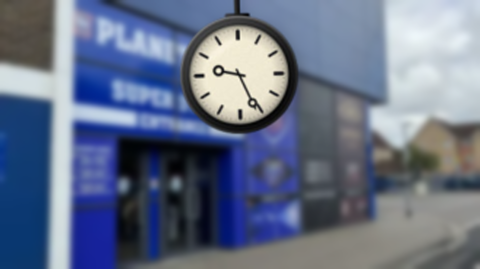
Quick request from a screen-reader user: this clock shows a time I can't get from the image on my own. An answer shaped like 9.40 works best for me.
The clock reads 9.26
